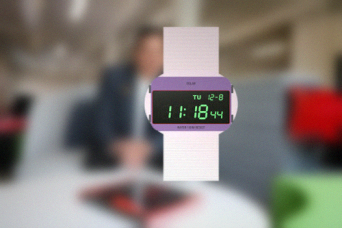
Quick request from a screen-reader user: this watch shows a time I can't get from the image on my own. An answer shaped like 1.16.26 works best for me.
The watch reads 11.18.44
